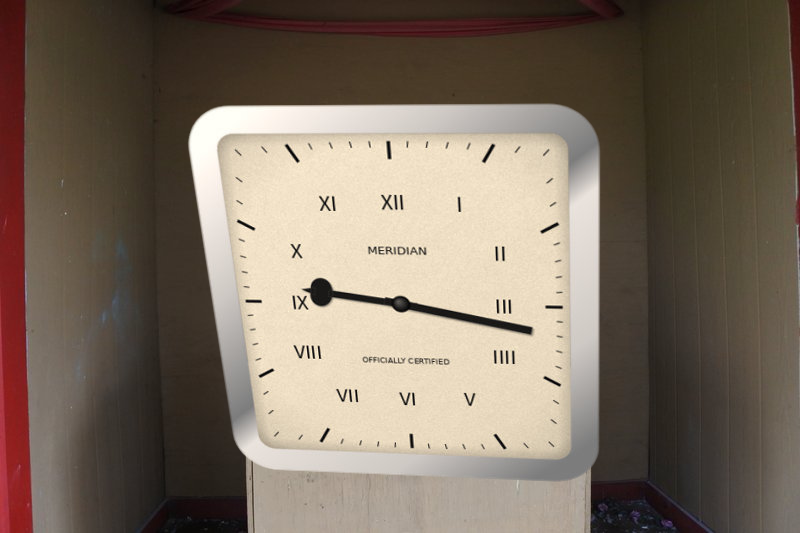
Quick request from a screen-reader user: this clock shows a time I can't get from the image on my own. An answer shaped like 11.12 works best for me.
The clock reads 9.17
